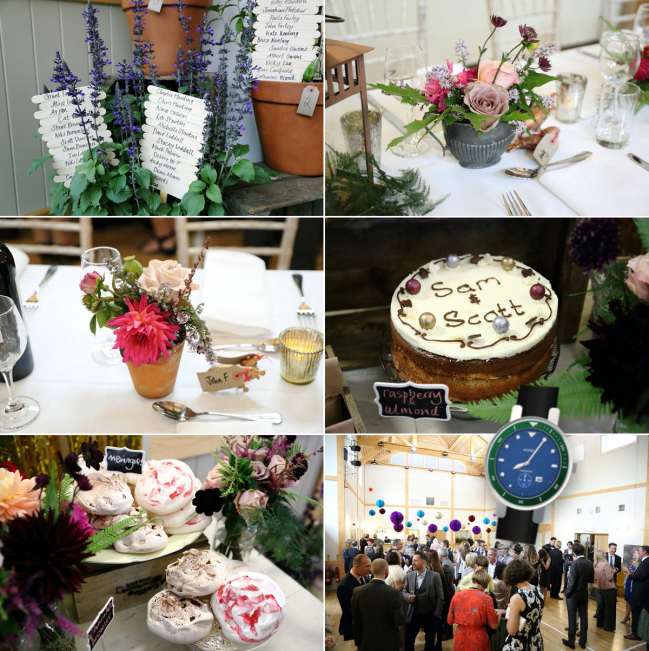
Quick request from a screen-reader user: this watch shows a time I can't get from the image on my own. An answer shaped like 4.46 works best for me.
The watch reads 8.05
